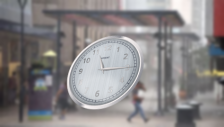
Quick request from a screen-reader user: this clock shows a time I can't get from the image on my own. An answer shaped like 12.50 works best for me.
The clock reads 11.15
